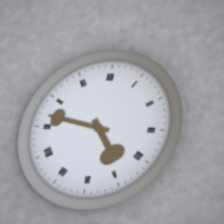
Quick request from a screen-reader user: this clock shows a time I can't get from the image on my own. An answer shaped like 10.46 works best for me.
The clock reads 4.47
